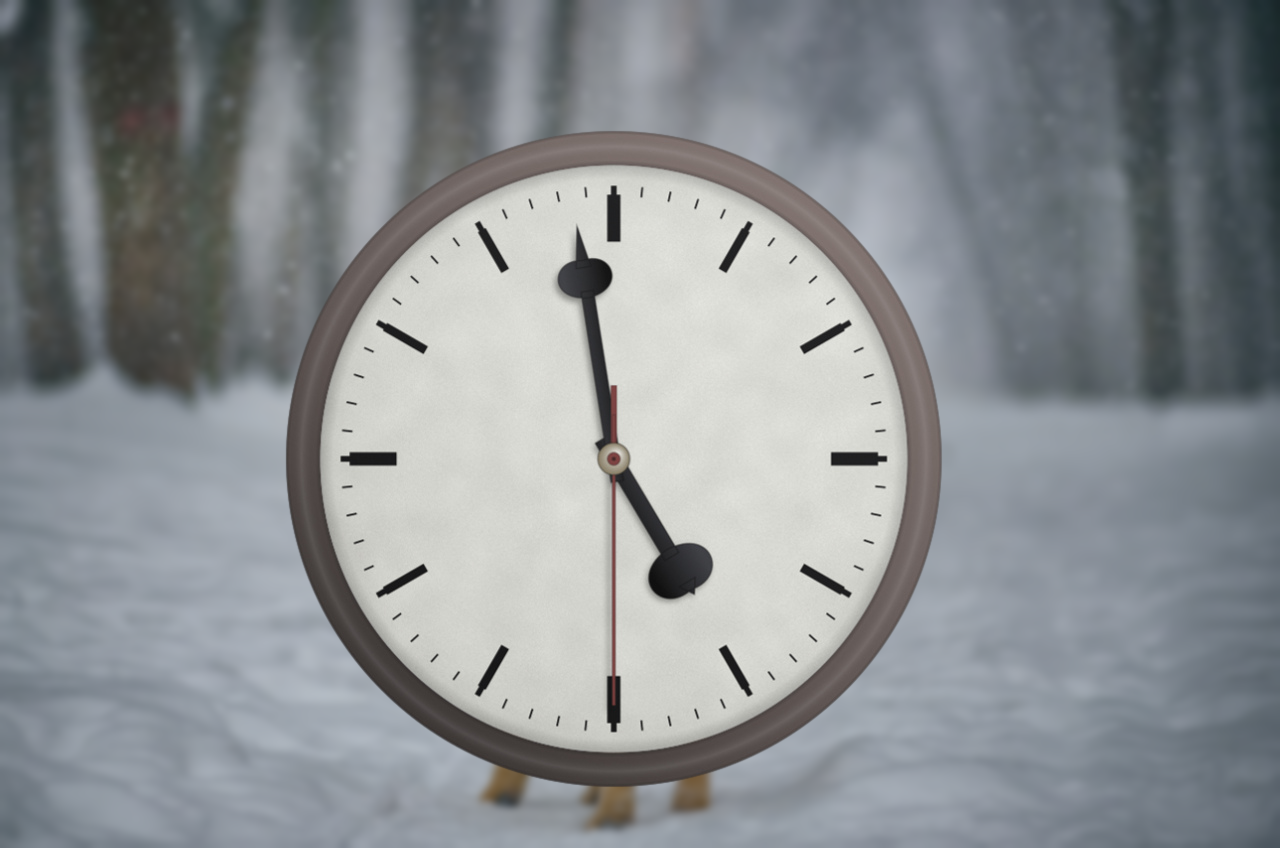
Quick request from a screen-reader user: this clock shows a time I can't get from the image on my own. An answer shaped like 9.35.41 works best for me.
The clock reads 4.58.30
